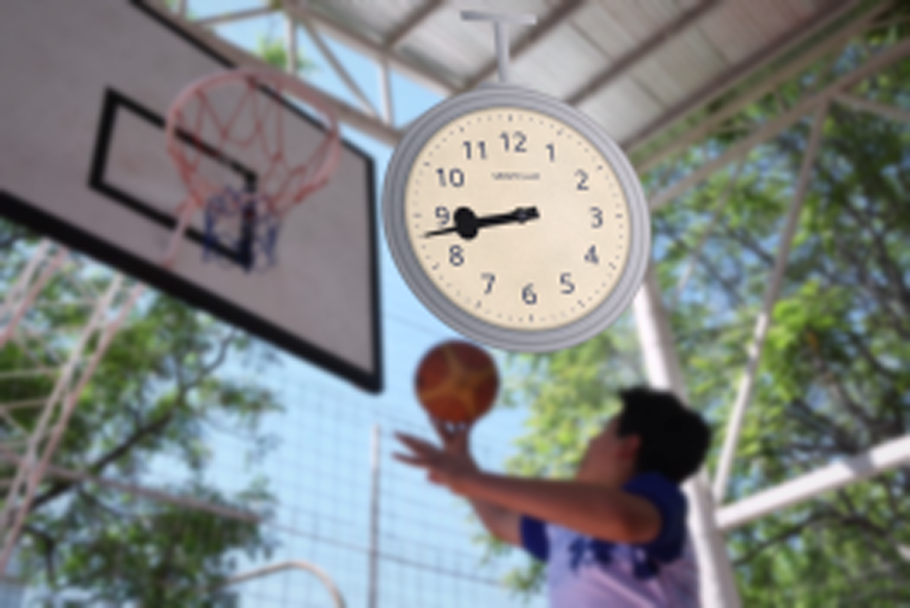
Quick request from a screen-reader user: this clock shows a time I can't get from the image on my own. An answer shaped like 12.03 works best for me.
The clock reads 8.43
